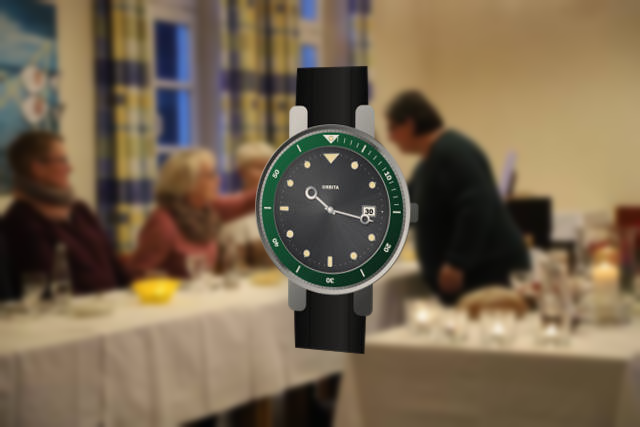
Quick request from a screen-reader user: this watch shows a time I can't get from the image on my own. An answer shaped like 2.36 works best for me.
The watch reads 10.17
